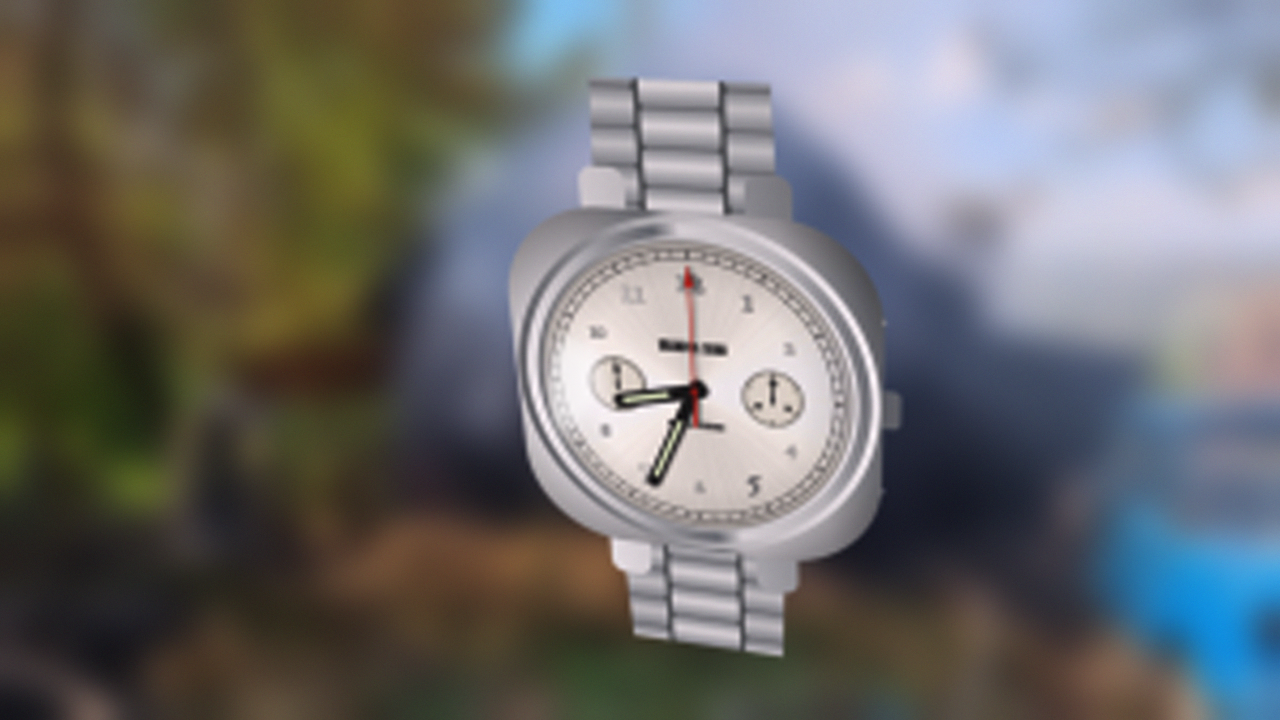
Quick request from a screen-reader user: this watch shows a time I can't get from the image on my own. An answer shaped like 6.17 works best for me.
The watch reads 8.34
